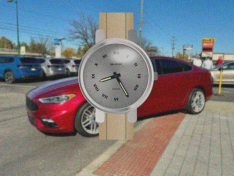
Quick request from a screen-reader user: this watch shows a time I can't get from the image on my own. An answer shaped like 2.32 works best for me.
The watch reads 8.25
